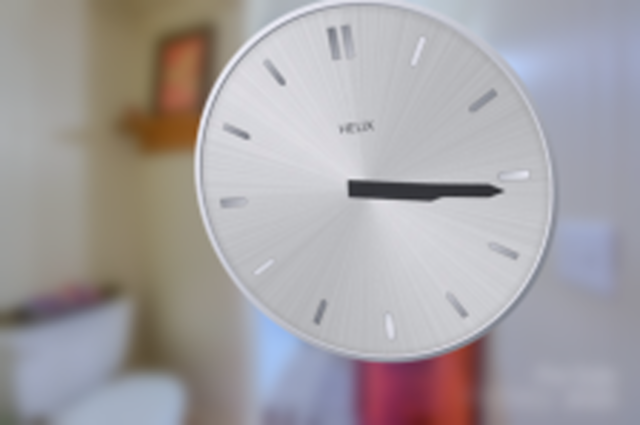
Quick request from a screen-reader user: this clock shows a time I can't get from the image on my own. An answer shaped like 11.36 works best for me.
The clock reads 3.16
